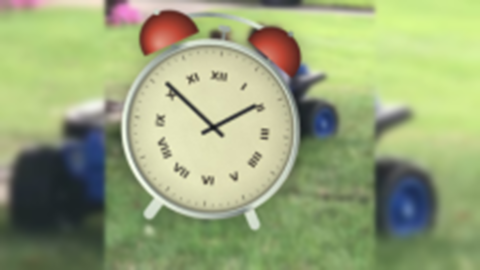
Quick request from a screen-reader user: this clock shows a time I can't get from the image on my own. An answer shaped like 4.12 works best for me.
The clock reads 1.51
